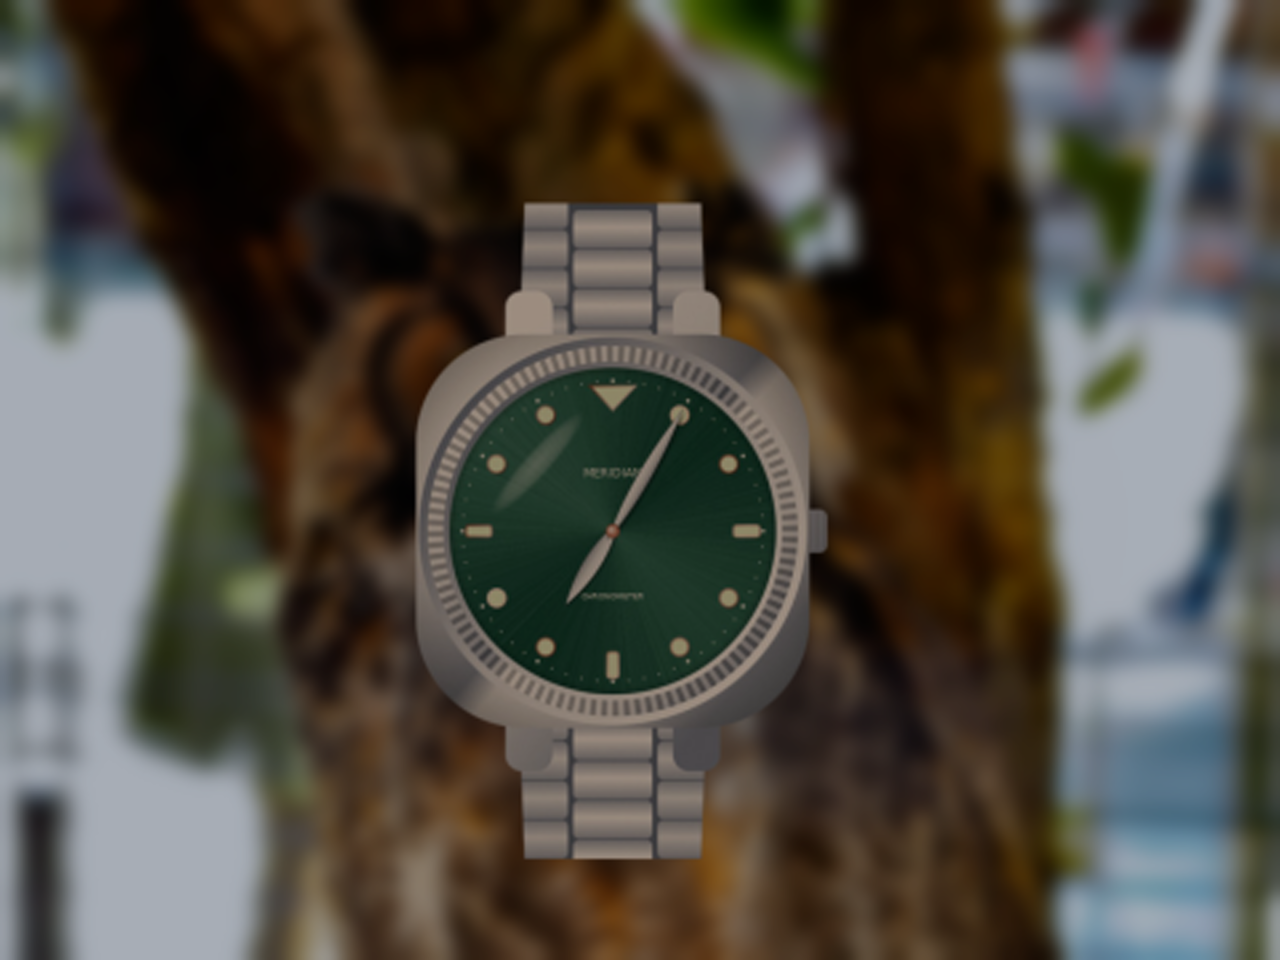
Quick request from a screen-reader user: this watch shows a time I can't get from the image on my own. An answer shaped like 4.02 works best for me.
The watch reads 7.05
